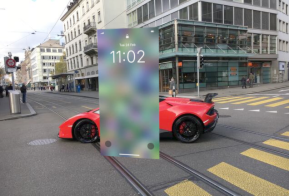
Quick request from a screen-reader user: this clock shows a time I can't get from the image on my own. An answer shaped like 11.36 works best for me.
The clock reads 11.02
